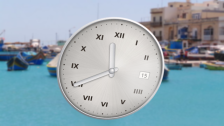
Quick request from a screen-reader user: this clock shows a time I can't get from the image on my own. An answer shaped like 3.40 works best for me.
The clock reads 11.40
